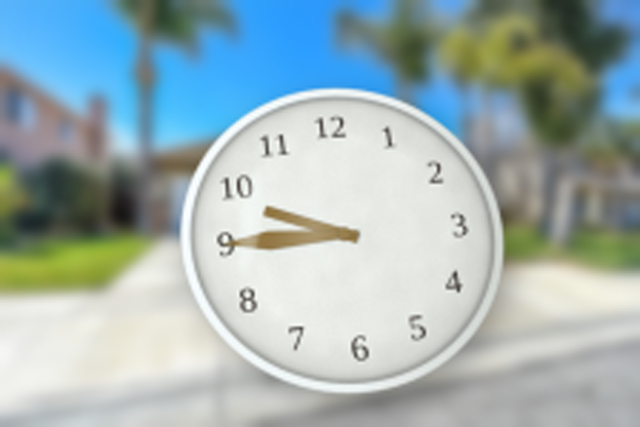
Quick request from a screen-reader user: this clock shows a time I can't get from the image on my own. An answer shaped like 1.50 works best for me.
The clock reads 9.45
